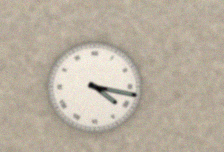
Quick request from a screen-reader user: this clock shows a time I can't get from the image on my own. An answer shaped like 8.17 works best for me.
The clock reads 4.17
